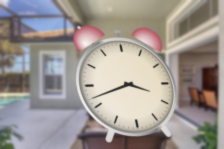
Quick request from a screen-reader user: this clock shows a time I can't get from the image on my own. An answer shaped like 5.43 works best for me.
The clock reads 3.42
